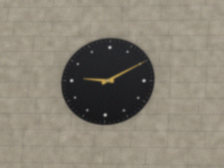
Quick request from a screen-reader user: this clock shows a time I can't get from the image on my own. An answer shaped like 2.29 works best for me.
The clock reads 9.10
